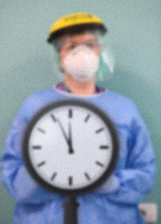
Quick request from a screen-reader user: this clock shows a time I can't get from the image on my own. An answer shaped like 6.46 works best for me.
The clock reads 11.56
